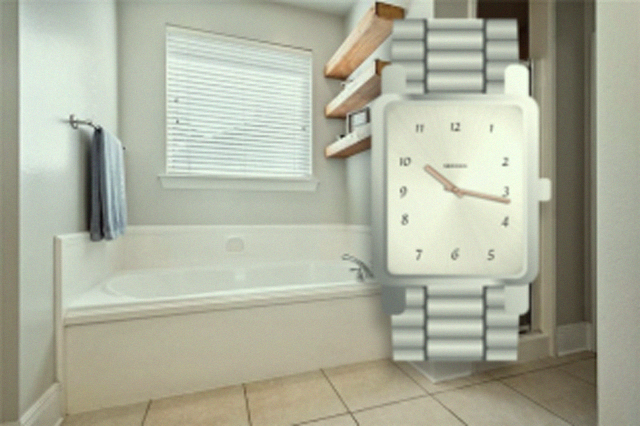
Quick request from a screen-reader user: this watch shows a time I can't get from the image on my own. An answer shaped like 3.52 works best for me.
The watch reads 10.17
